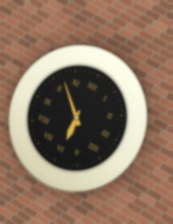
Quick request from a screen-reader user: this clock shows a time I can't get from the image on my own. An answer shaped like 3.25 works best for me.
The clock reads 5.52
